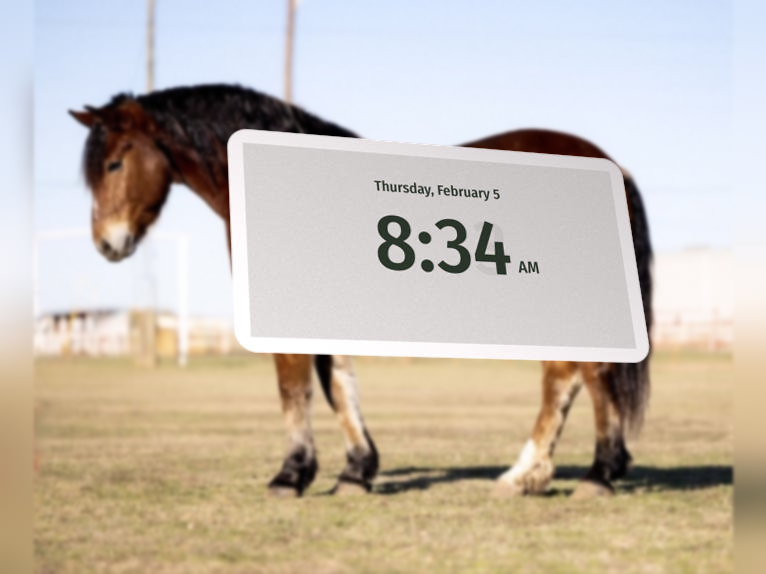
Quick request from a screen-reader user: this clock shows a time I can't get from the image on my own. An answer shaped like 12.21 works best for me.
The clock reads 8.34
